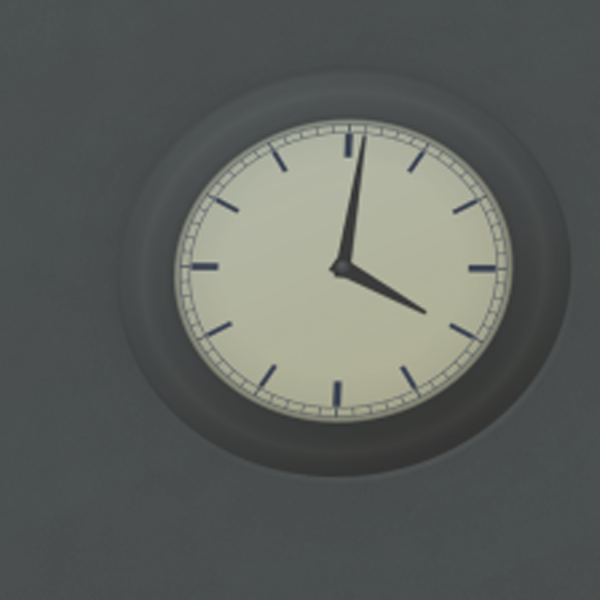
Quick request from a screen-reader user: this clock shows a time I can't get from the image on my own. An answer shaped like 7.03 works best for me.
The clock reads 4.01
